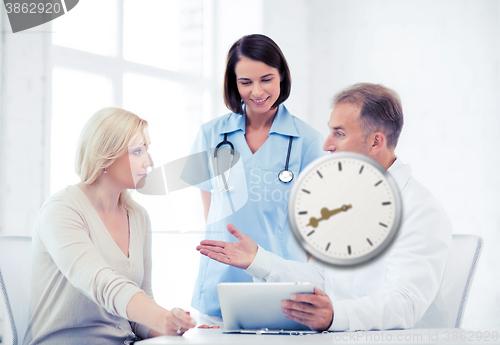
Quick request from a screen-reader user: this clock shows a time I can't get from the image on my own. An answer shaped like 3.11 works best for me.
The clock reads 8.42
